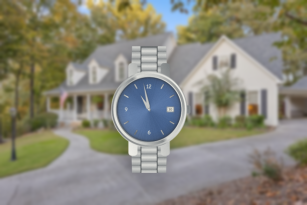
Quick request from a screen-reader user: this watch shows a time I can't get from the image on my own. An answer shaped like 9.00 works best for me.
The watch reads 10.58
